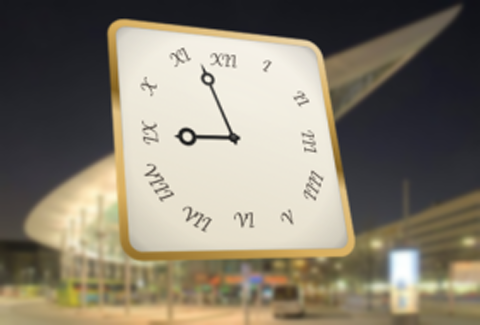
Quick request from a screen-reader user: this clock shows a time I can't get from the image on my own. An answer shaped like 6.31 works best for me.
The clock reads 8.57
